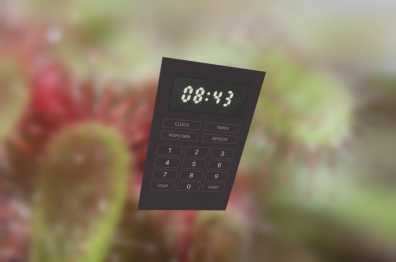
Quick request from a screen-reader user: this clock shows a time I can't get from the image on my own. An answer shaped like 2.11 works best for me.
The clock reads 8.43
